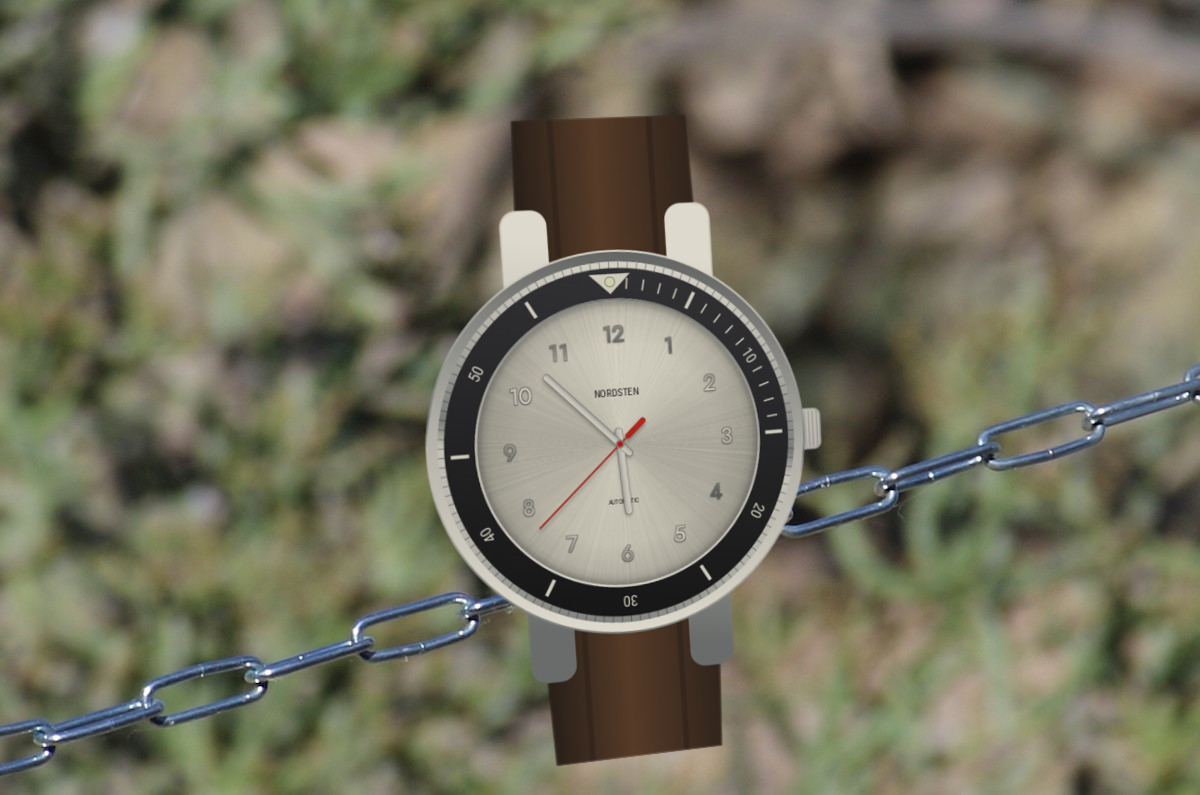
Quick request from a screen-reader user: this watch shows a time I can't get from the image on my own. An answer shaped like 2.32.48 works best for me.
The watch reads 5.52.38
